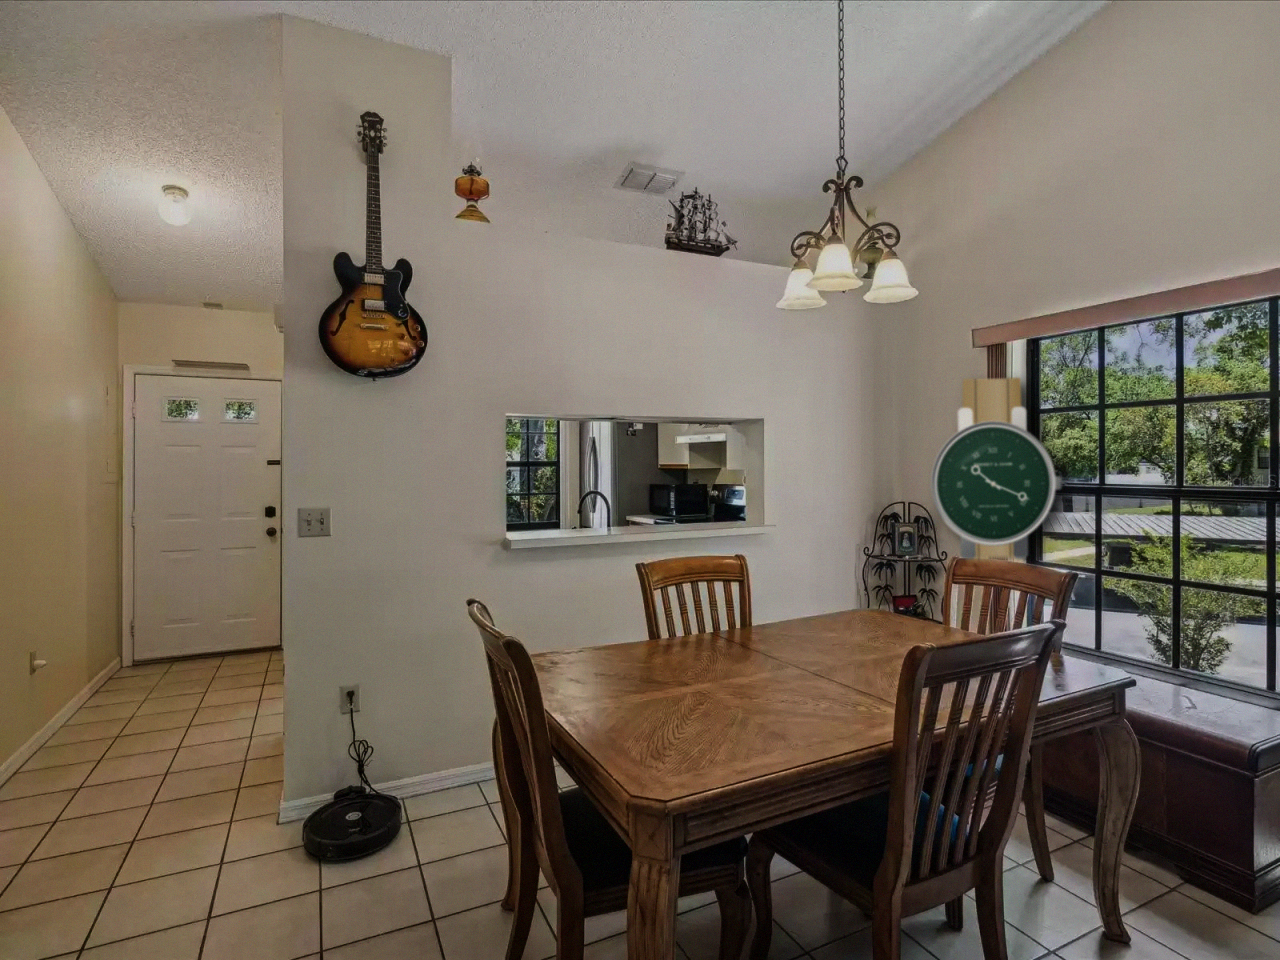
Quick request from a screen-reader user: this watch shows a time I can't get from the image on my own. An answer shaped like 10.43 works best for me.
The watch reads 10.19
